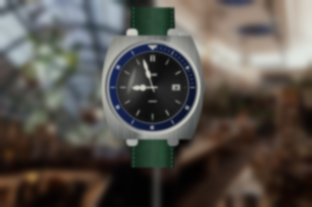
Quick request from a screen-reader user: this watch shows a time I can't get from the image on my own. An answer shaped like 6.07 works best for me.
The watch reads 8.57
